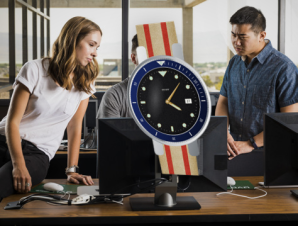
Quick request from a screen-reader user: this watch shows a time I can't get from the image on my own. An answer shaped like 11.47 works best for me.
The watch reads 4.07
